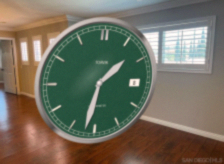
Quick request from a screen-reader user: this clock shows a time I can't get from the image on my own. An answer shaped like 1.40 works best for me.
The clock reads 1.32
